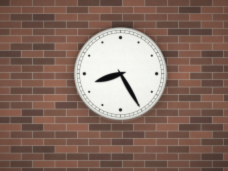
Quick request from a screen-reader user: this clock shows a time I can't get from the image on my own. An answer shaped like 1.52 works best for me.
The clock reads 8.25
